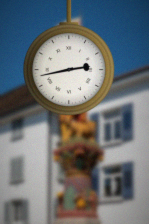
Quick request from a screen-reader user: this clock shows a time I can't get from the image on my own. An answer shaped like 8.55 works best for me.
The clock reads 2.43
